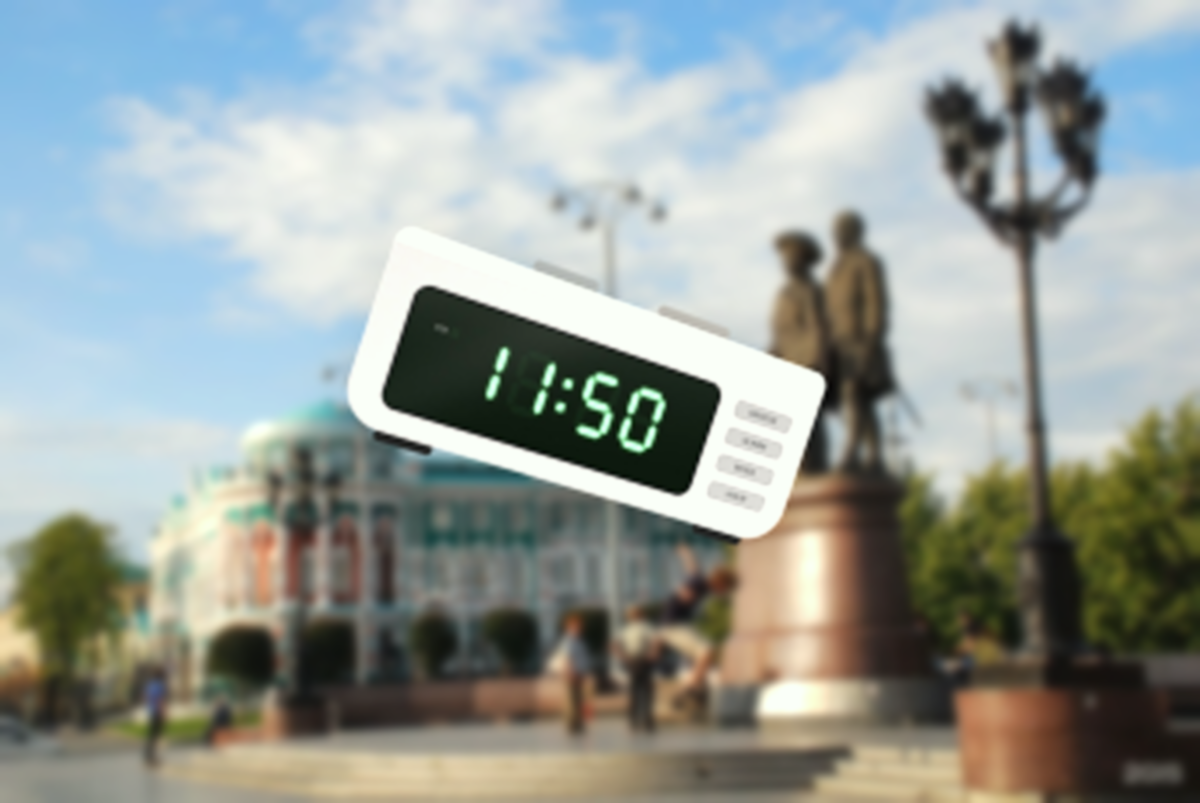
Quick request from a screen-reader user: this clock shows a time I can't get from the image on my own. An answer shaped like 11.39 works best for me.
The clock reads 11.50
